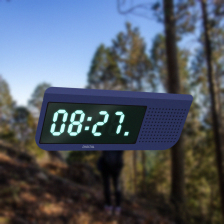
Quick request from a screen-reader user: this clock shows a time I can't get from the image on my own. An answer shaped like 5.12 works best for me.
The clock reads 8.27
